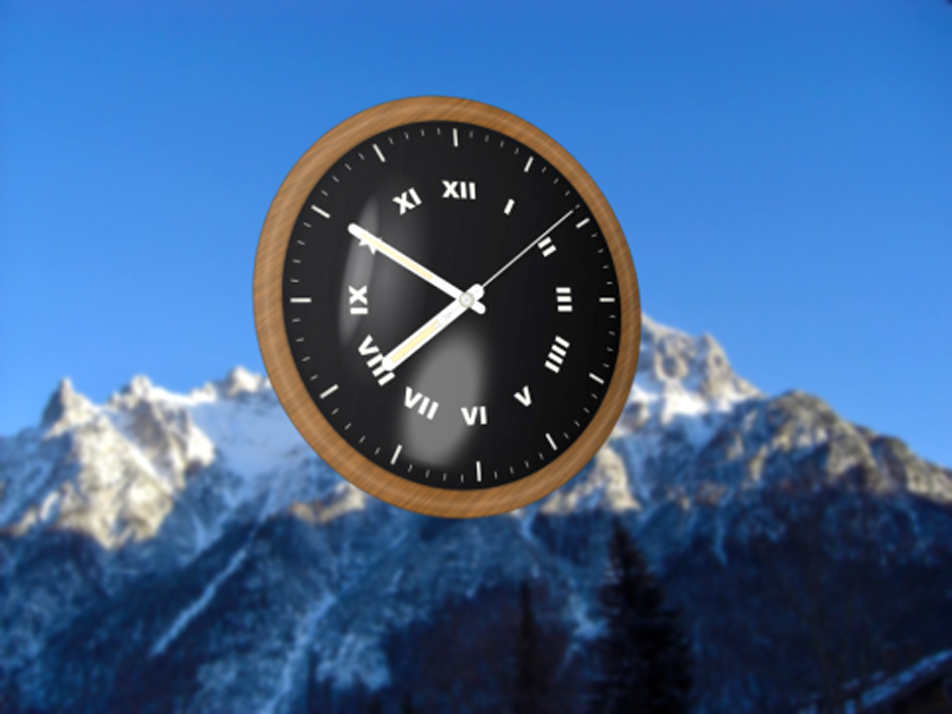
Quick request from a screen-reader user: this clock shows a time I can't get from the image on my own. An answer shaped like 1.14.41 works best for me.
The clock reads 7.50.09
